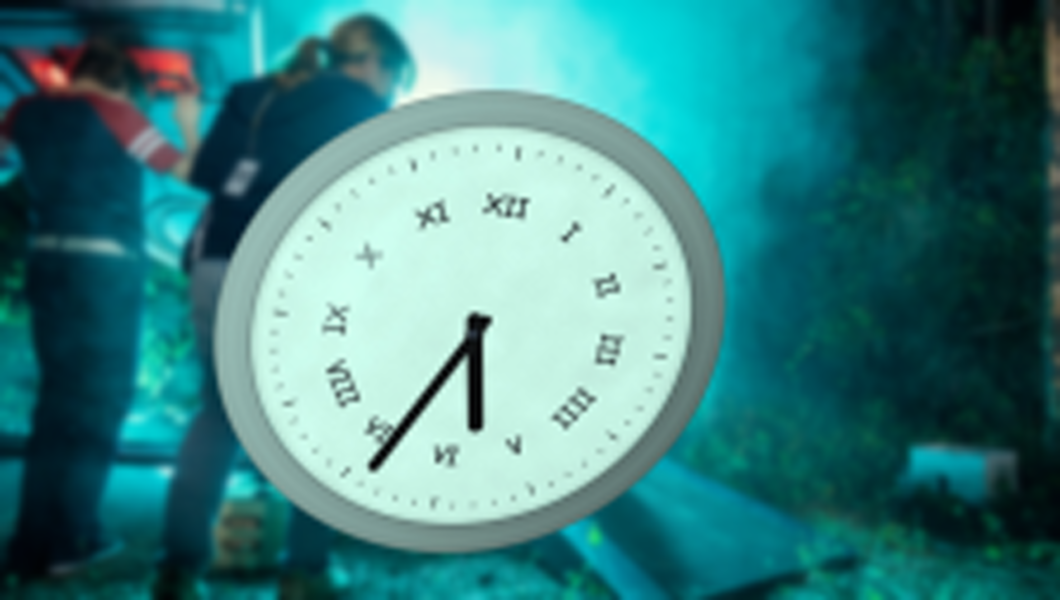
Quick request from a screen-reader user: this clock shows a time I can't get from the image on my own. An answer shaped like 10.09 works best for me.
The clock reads 5.34
